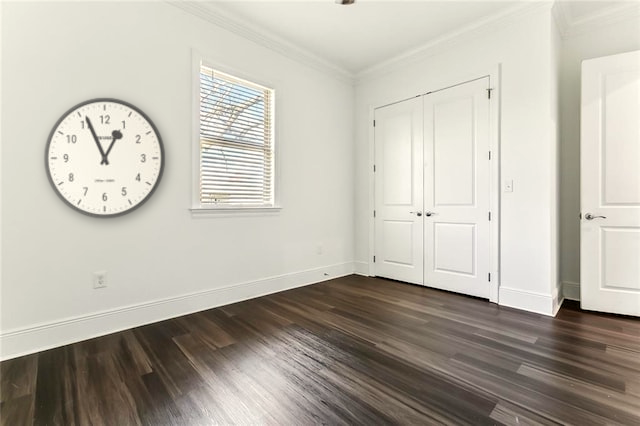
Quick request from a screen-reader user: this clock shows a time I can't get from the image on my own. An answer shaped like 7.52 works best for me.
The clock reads 12.56
